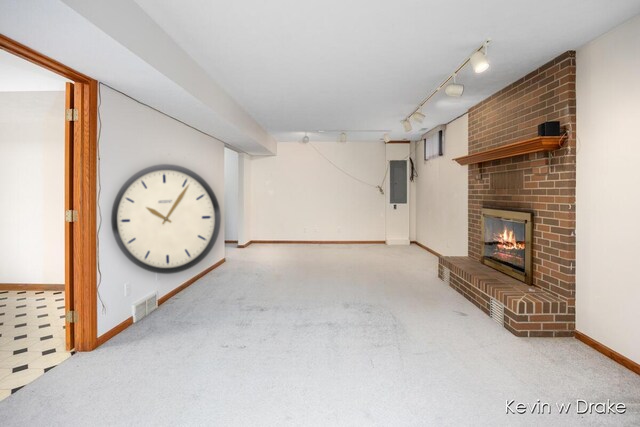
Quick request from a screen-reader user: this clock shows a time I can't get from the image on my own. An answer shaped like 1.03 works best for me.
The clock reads 10.06
